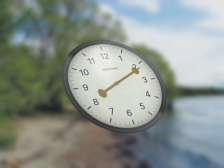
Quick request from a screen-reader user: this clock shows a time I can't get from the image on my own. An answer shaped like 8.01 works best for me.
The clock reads 8.11
